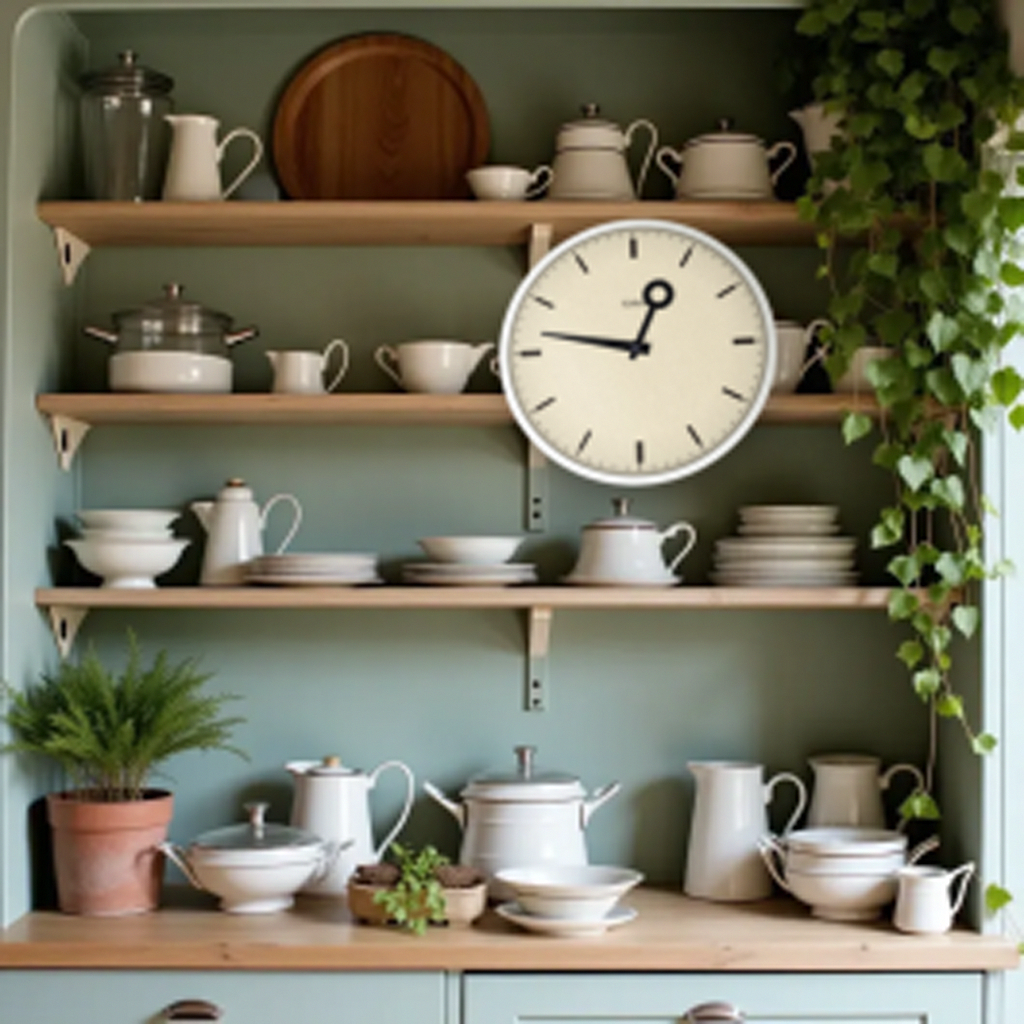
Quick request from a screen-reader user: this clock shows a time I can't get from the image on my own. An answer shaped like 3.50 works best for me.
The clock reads 12.47
